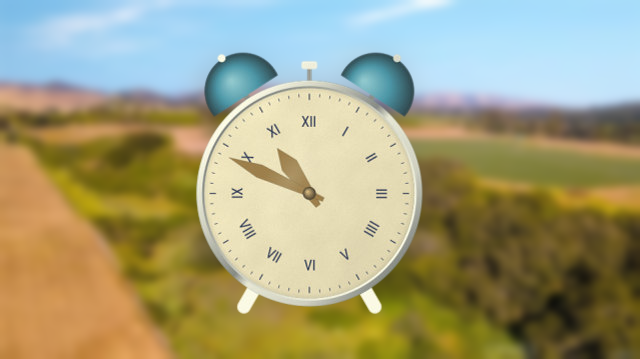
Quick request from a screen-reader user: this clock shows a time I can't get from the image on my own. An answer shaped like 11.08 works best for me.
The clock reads 10.49
